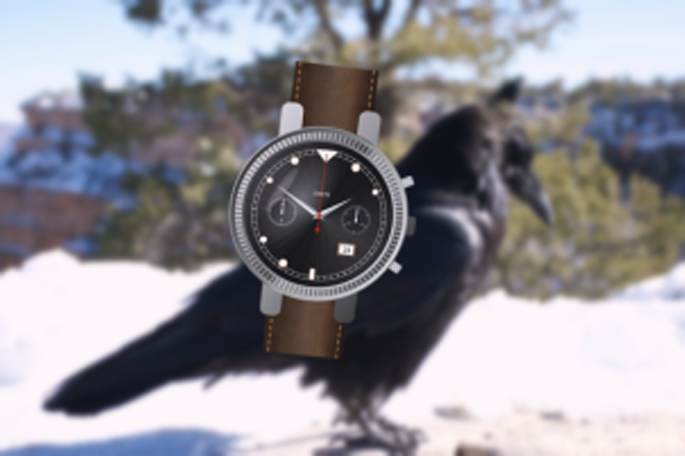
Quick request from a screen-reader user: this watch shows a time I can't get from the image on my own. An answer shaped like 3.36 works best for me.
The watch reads 1.50
